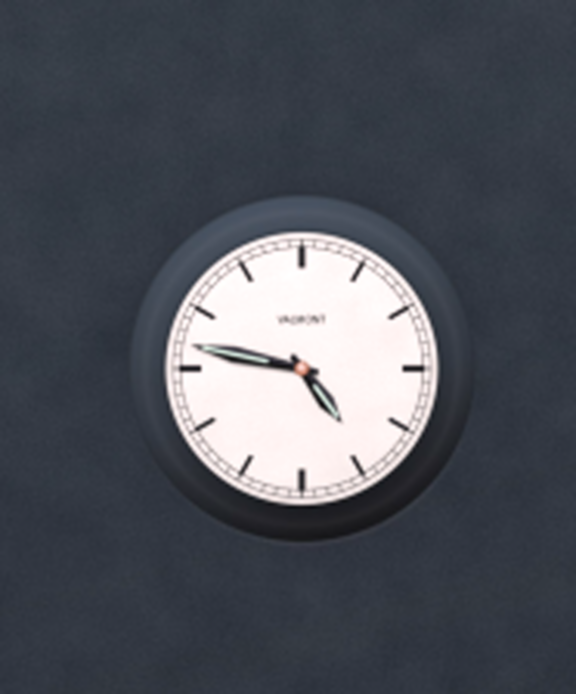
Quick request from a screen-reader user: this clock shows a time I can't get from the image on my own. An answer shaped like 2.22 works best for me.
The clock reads 4.47
